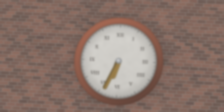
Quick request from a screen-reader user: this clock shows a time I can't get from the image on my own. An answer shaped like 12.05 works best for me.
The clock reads 6.34
